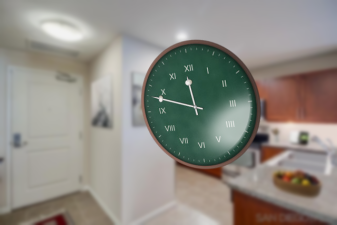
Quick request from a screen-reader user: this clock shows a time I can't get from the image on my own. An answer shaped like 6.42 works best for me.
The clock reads 11.48
